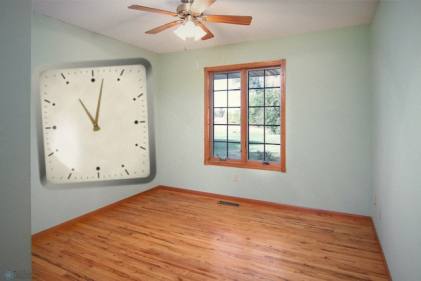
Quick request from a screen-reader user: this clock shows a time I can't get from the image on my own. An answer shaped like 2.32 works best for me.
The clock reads 11.02
